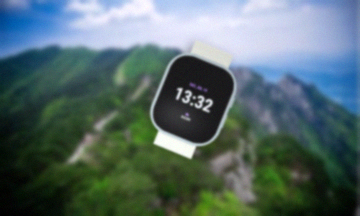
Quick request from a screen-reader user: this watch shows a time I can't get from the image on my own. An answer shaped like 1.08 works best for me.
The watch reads 13.32
